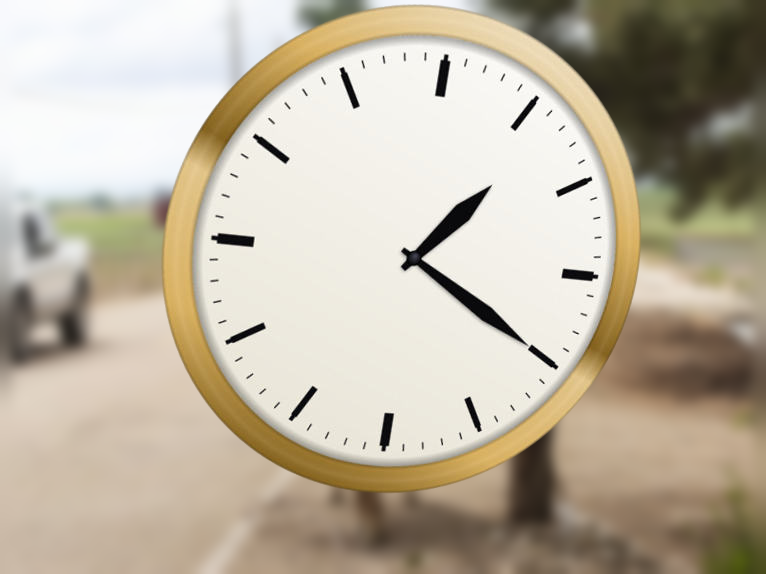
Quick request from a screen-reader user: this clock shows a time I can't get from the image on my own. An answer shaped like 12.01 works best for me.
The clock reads 1.20
